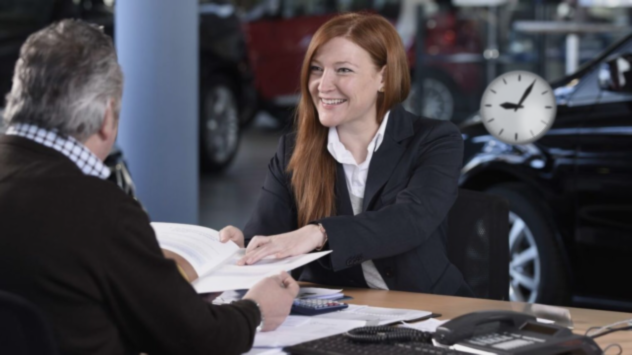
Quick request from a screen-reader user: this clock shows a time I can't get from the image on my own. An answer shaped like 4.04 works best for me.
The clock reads 9.05
